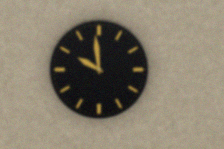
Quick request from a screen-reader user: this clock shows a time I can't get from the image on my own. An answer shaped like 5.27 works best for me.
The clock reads 9.59
